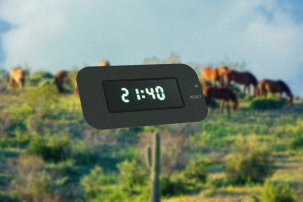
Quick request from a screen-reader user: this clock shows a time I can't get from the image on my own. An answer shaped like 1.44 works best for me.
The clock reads 21.40
